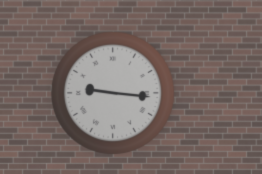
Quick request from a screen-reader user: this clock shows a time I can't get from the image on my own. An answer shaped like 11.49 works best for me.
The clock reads 9.16
